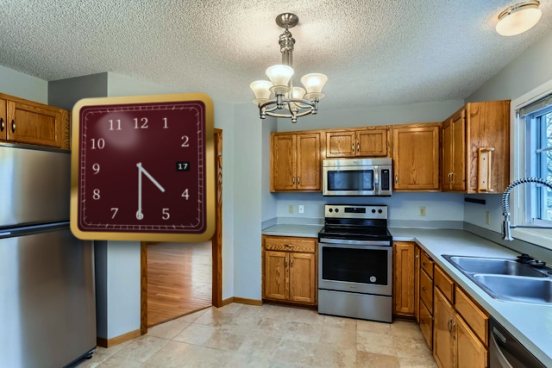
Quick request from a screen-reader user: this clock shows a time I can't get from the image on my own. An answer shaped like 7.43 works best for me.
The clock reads 4.30
